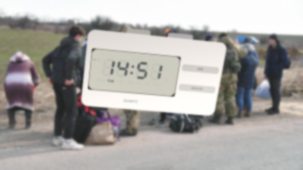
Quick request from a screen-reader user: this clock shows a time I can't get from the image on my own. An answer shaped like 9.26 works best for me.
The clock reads 14.51
